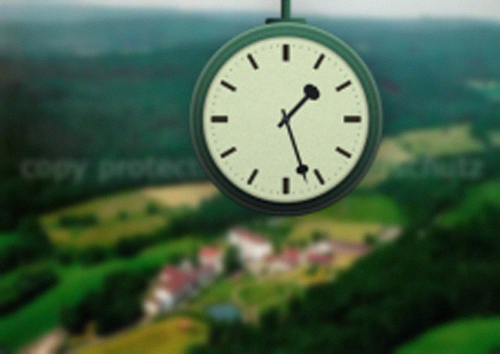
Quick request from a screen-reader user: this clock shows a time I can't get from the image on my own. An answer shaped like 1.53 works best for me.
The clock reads 1.27
